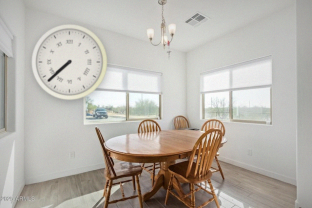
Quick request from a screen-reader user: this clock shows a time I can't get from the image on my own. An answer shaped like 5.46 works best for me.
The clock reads 7.38
